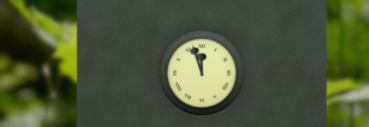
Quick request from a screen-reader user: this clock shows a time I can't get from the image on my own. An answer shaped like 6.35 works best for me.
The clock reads 11.57
